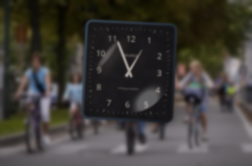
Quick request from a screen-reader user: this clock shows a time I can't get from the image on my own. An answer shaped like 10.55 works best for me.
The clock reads 12.56
